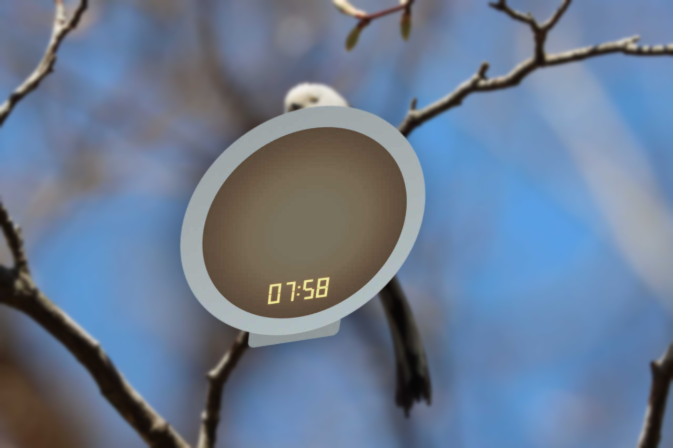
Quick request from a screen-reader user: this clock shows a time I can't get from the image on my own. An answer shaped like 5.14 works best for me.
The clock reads 7.58
